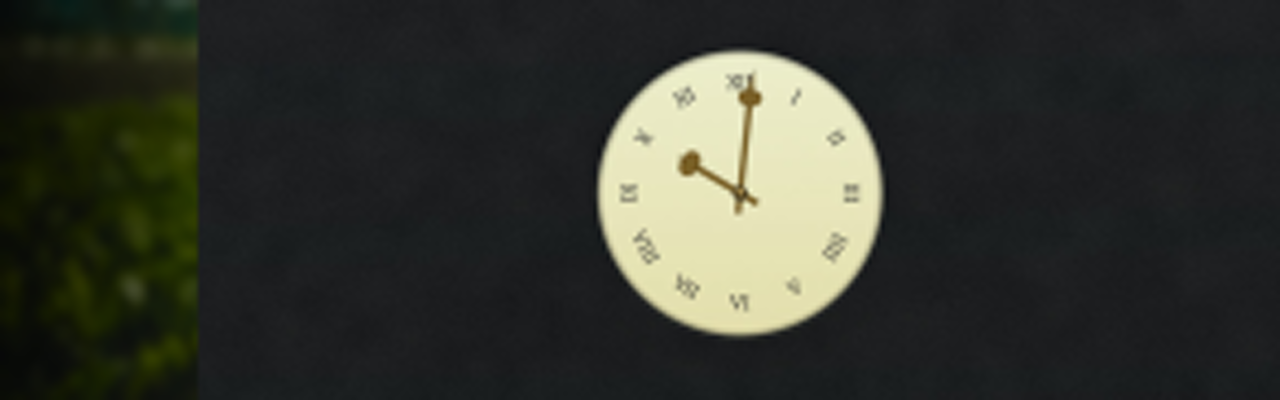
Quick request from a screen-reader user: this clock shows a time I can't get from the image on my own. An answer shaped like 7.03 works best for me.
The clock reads 10.01
